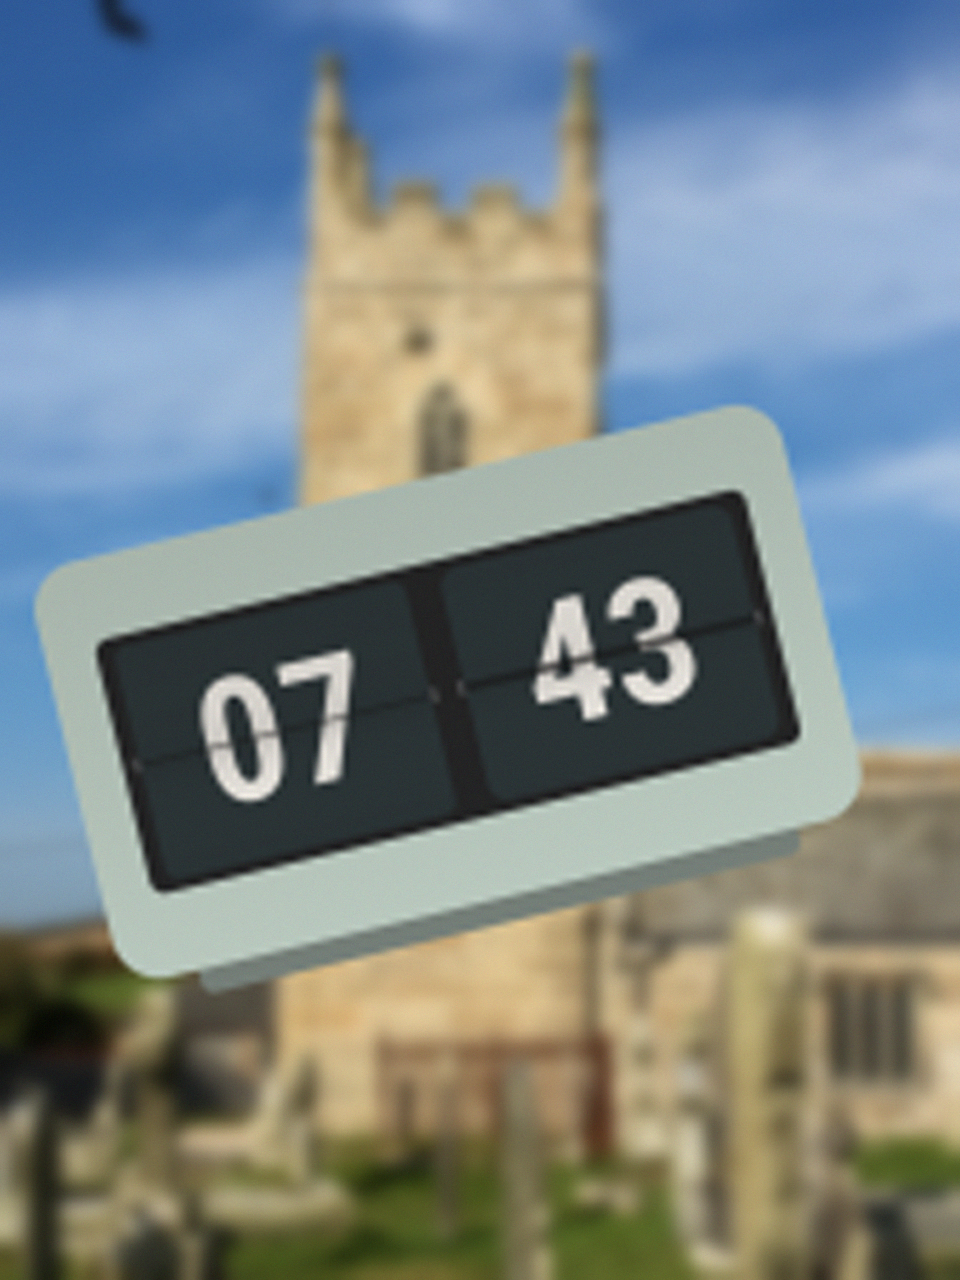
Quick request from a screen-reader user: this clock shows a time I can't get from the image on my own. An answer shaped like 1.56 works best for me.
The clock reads 7.43
